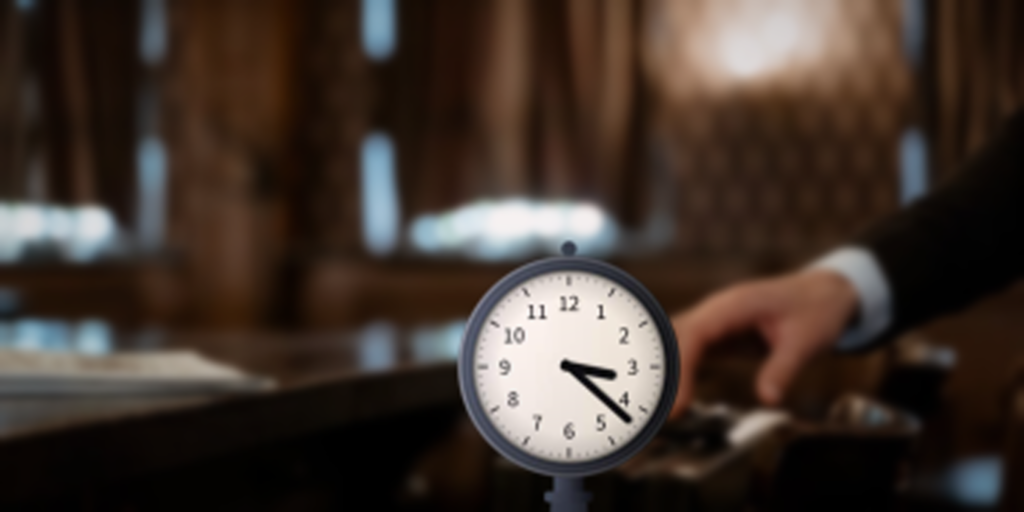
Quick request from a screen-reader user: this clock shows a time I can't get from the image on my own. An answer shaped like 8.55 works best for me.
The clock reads 3.22
